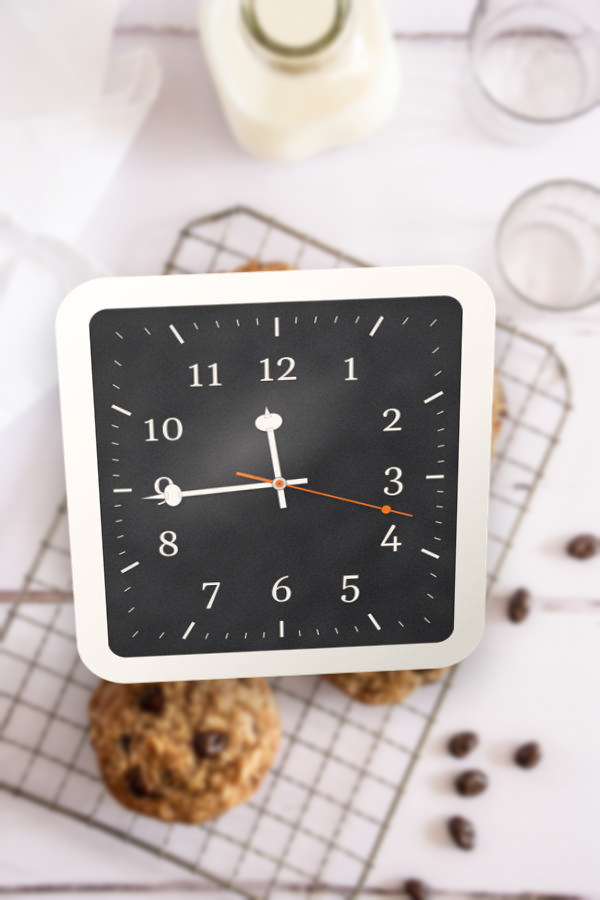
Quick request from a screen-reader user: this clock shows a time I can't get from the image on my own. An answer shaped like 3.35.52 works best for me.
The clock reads 11.44.18
